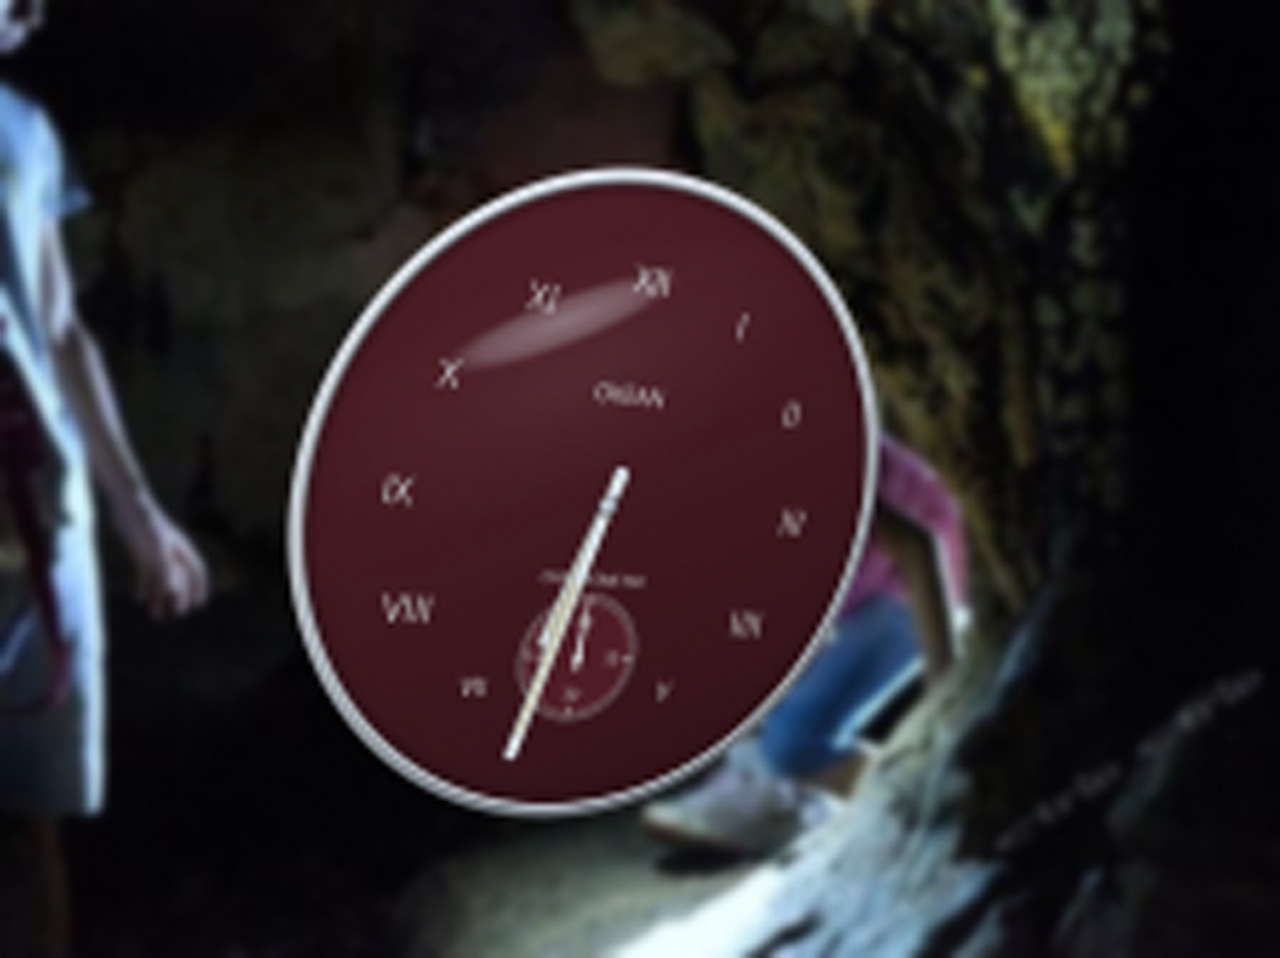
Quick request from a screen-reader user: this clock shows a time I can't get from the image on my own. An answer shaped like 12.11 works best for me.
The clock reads 6.32
